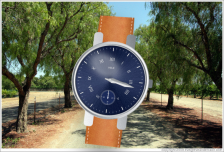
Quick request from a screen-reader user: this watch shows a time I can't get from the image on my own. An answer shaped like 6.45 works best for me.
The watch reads 3.17
